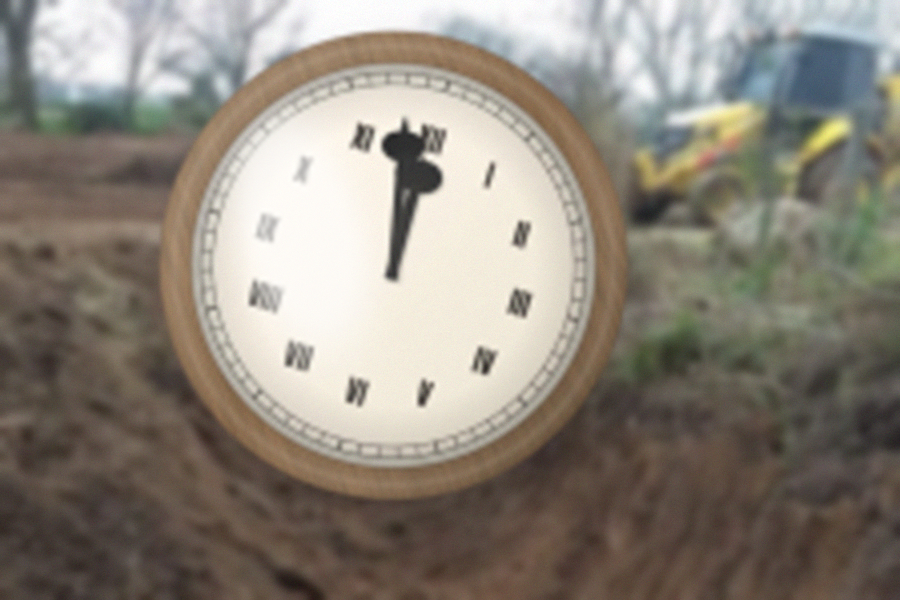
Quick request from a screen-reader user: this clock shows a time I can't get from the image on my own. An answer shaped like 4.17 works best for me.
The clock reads 11.58
